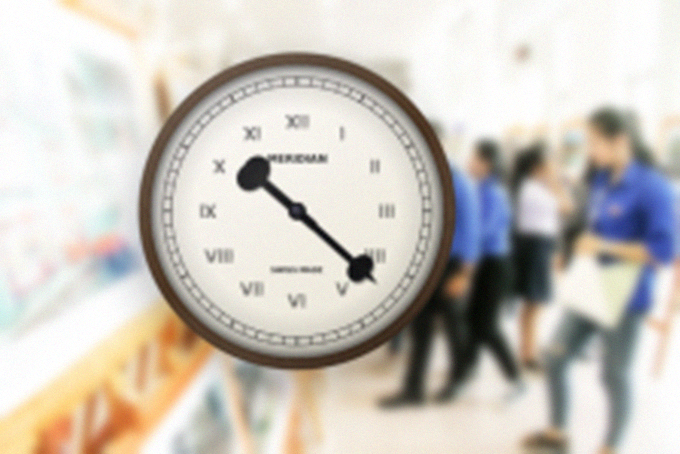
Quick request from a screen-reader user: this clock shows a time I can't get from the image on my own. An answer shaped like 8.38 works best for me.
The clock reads 10.22
